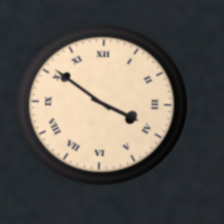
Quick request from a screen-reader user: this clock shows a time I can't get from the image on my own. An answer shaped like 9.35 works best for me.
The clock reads 3.51
